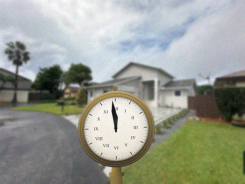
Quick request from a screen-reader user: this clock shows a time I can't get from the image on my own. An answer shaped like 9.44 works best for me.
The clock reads 11.59
